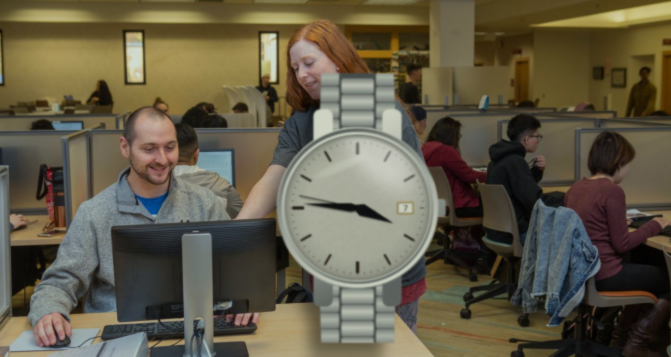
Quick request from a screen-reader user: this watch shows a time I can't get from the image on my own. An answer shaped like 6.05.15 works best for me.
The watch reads 3.45.47
